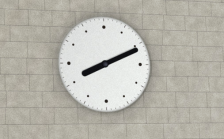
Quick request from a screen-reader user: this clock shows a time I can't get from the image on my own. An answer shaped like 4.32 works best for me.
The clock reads 8.11
